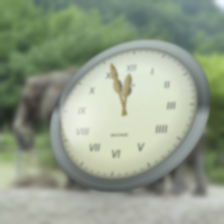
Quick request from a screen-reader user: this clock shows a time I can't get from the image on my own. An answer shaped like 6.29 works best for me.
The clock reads 11.56
